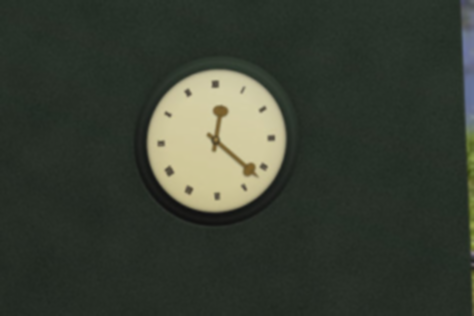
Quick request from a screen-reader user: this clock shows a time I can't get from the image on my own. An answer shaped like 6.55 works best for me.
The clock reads 12.22
